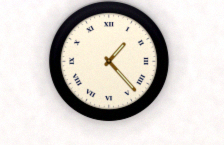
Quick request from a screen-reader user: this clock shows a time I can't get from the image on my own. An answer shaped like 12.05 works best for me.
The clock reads 1.23
